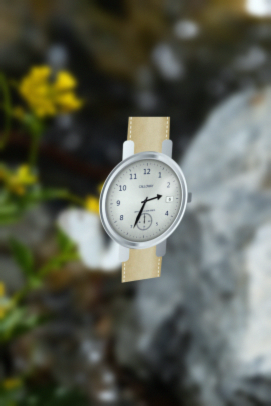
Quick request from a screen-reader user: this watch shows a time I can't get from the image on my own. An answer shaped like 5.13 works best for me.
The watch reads 2.34
